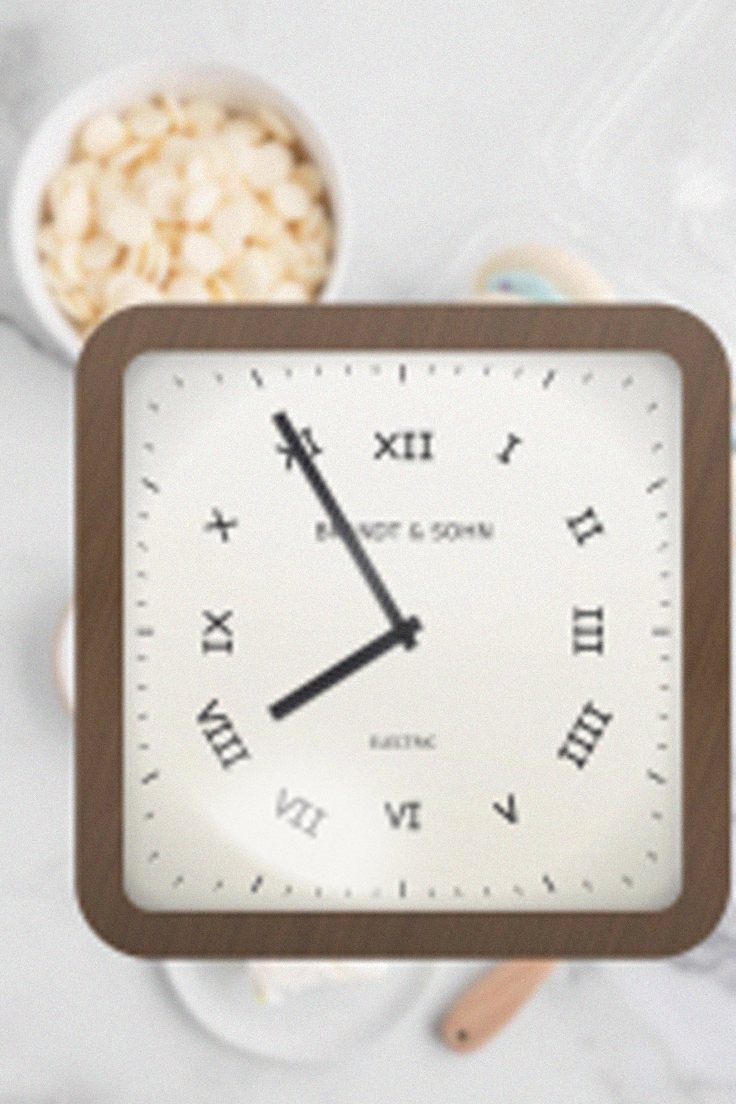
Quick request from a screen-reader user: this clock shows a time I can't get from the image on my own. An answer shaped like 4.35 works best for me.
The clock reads 7.55
